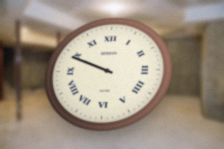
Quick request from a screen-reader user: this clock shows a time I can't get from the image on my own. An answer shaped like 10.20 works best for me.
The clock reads 9.49
